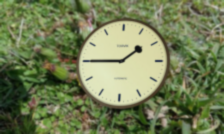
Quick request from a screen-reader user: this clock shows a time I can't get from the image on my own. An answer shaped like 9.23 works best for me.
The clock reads 1.45
